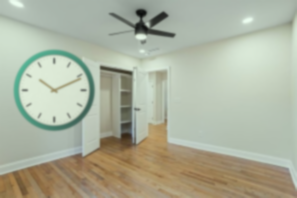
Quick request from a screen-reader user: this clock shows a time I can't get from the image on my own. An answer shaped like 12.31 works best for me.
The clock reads 10.11
